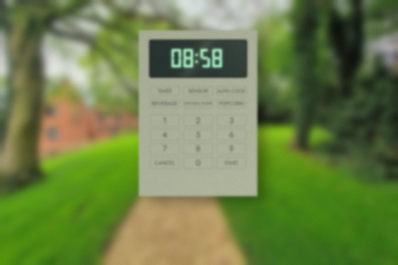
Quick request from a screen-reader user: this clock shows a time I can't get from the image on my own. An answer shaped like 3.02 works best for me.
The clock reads 8.58
